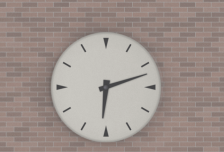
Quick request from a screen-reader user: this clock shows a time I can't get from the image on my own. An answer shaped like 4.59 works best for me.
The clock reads 6.12
